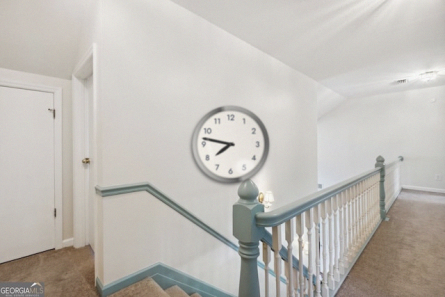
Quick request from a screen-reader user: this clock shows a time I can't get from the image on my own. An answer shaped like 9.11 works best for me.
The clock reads 7.47
